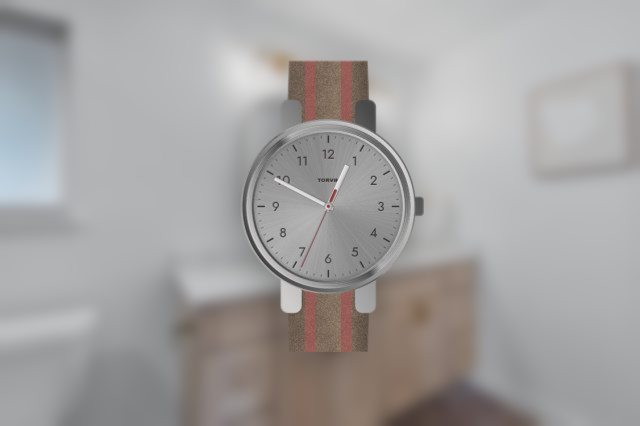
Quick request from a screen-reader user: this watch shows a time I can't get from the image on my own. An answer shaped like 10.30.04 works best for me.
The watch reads 12.49.34
